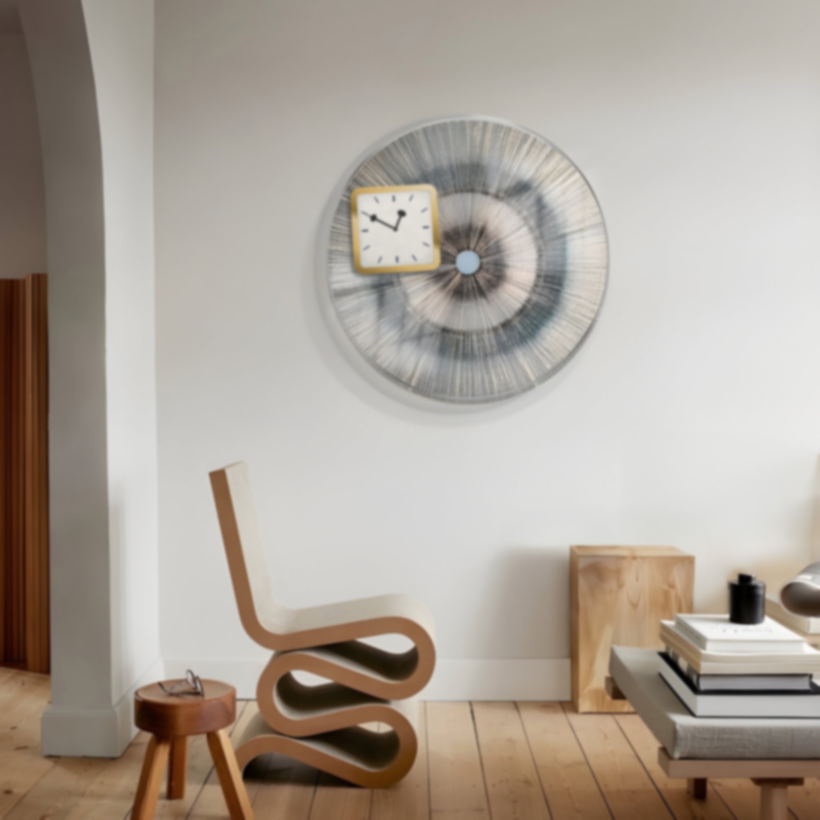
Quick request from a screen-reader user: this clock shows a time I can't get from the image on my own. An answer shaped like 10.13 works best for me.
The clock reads 12.50
